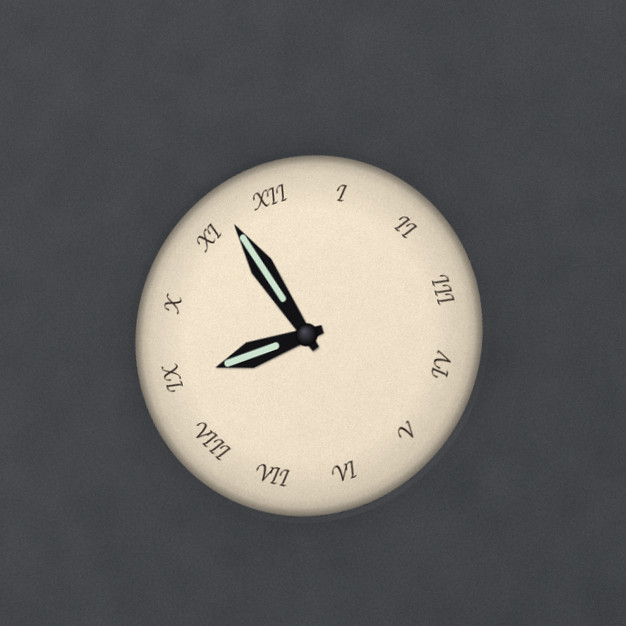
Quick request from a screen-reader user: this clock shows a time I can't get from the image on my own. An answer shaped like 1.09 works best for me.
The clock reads 8.57
